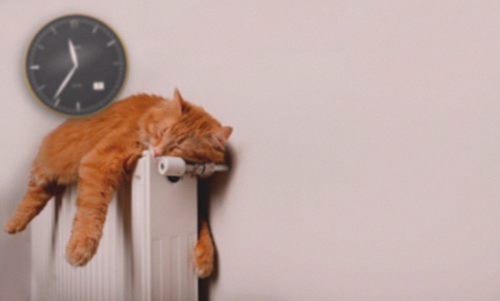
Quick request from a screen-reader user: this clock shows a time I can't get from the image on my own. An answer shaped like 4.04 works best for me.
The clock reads 11.36
